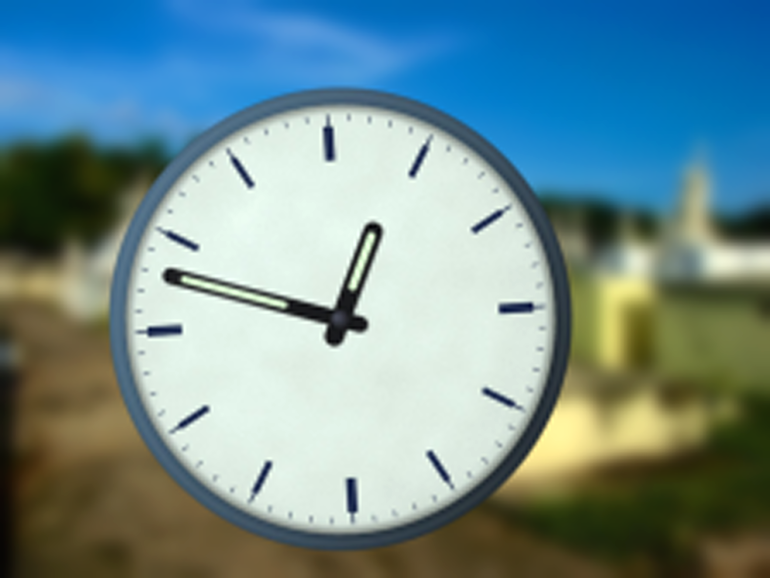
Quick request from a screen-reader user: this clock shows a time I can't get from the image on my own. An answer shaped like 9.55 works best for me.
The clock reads 12.48
